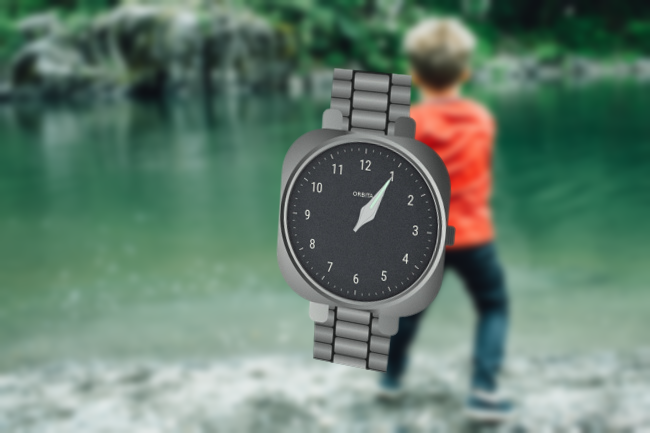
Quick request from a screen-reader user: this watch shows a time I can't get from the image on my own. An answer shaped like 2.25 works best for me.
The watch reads 1.05
